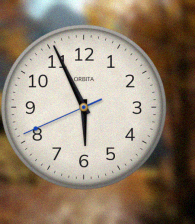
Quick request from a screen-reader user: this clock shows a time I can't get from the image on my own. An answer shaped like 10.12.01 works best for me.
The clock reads 5.55.41
